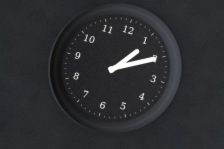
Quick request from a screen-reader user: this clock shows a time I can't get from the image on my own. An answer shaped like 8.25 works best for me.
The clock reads 1.10
